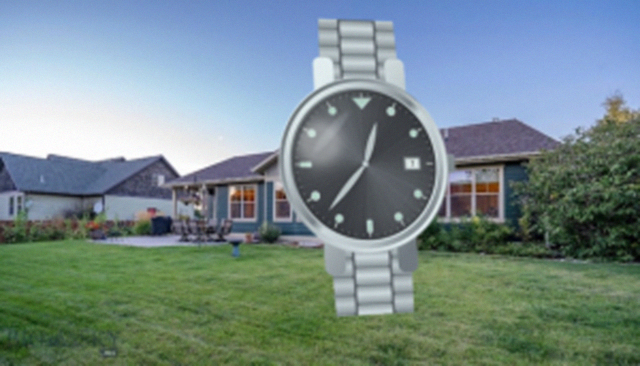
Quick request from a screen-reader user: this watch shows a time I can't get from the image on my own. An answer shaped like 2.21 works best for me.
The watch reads 12.37
